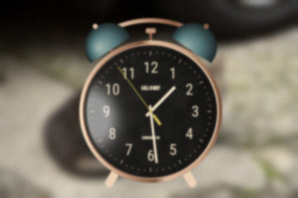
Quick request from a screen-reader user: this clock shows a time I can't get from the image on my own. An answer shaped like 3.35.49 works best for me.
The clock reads 1.28.54
